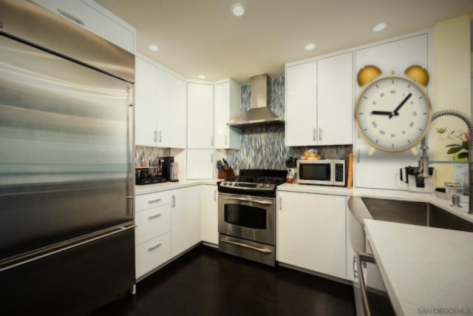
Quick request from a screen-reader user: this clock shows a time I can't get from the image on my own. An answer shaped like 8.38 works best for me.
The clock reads 9.07
